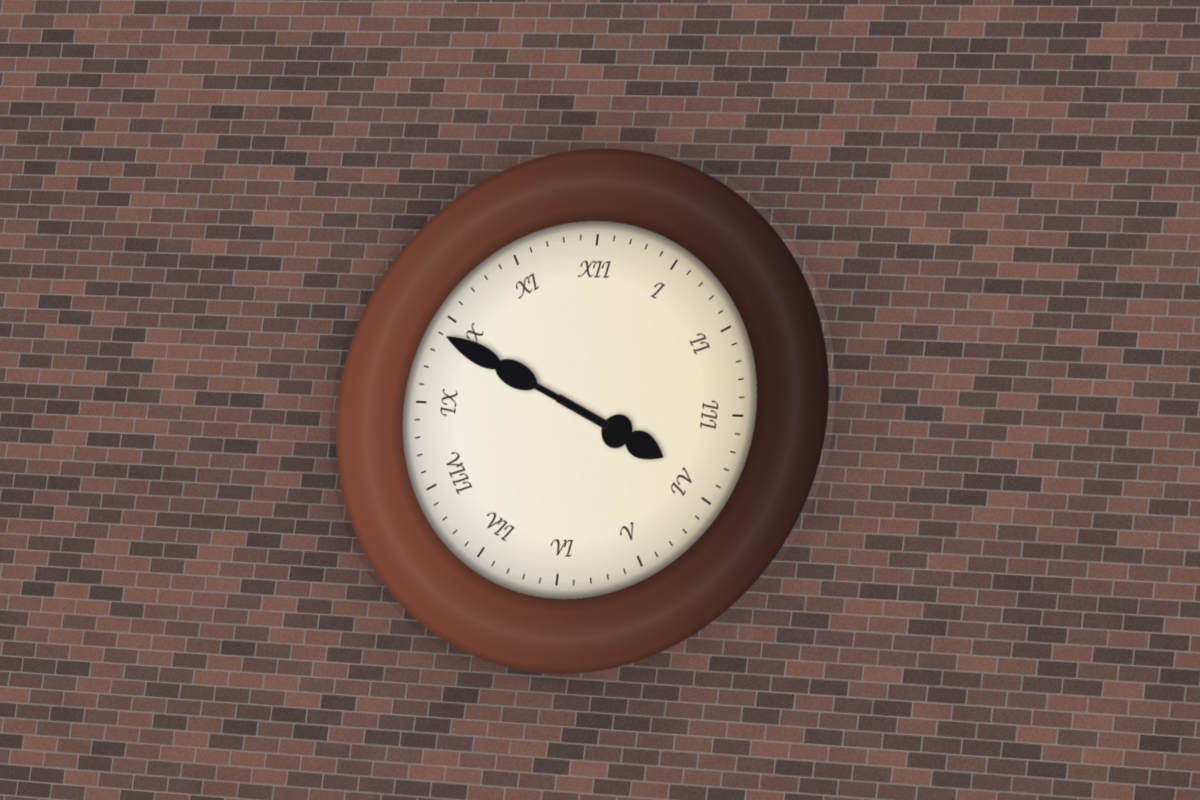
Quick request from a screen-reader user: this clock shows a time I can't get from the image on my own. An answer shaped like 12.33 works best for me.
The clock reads 3.49
